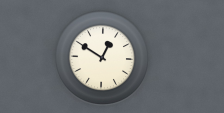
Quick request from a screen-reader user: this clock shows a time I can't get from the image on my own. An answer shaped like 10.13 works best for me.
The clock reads 12.50
